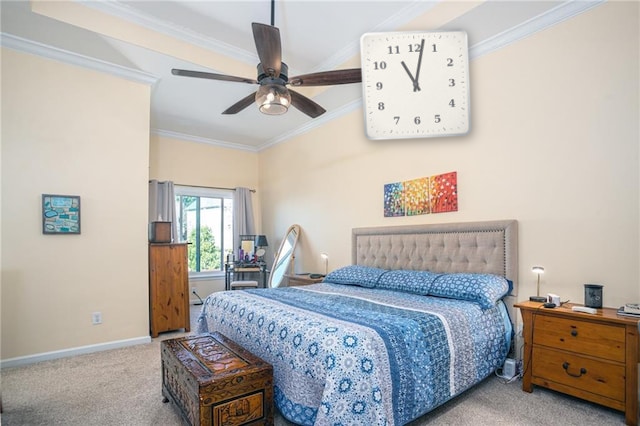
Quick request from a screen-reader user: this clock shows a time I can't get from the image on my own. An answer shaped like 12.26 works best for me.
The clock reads 11.02
